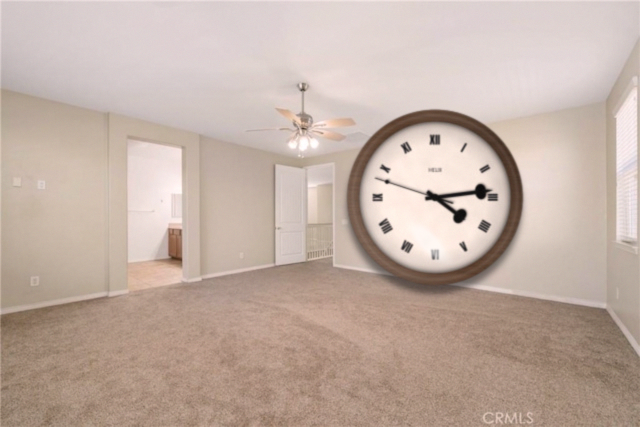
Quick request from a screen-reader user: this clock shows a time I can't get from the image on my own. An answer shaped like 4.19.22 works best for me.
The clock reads 4.13.48
